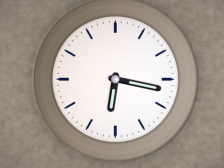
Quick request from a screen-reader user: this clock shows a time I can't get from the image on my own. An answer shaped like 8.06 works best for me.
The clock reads 6.17
